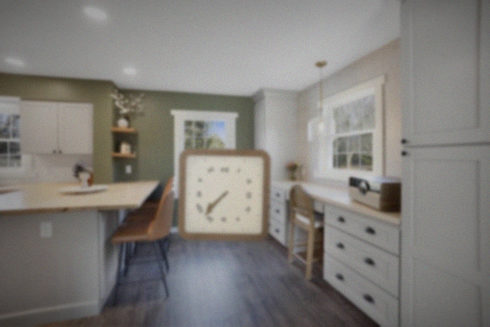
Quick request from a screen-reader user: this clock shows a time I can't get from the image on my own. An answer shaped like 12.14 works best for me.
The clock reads 7.37
